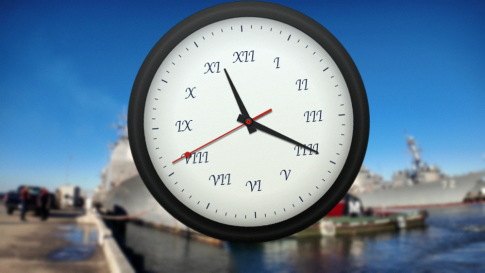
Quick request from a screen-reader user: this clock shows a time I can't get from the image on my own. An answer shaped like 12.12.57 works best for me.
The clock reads 11.19.41
